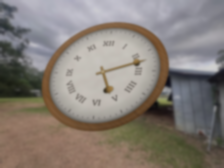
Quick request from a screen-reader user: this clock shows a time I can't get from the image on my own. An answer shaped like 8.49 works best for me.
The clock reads 5.12
